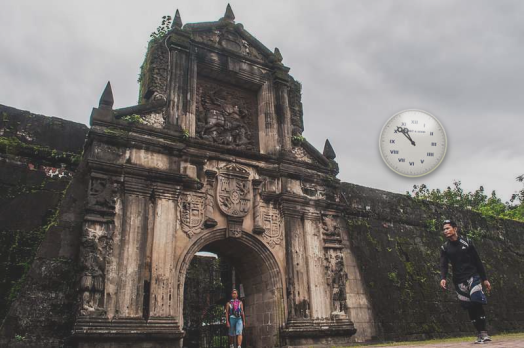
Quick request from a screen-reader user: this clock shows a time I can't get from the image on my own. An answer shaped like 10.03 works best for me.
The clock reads 10.52
